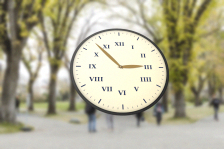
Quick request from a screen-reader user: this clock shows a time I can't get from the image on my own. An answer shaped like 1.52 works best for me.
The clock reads 2.53
